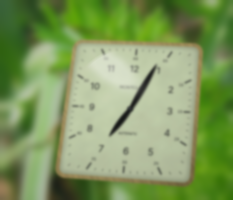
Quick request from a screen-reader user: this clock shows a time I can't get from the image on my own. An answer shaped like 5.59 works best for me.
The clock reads 7.04
